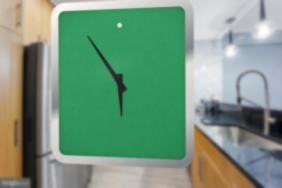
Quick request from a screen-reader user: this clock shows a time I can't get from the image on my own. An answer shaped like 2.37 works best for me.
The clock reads 5.54
